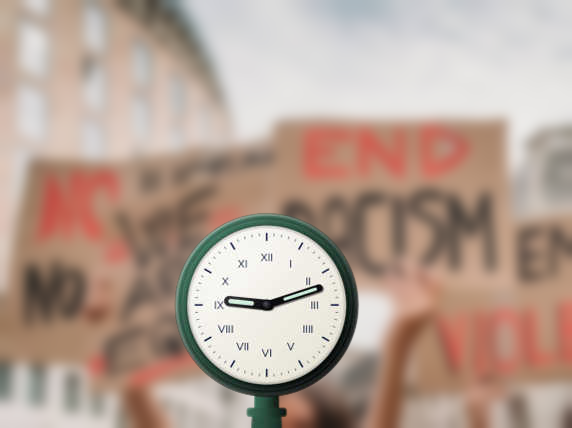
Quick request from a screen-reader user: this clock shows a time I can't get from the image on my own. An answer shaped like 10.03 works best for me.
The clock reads 9.12
